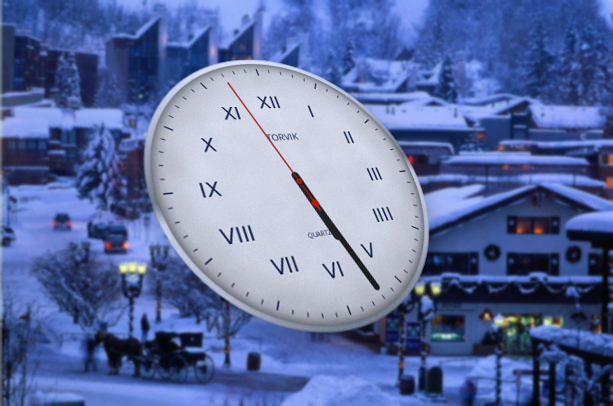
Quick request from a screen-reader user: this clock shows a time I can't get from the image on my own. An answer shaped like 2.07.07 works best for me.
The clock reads 5.26.57
